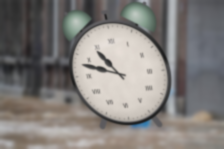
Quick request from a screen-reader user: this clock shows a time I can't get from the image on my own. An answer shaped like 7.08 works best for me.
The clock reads 10.48
